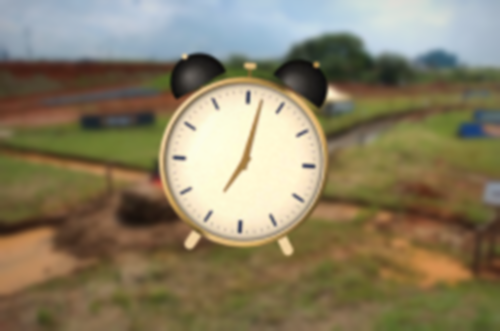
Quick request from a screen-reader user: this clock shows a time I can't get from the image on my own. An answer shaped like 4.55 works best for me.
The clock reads 7.02
